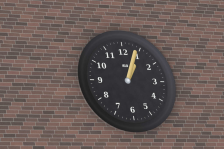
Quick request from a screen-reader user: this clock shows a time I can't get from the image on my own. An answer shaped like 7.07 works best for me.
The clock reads 1.04
